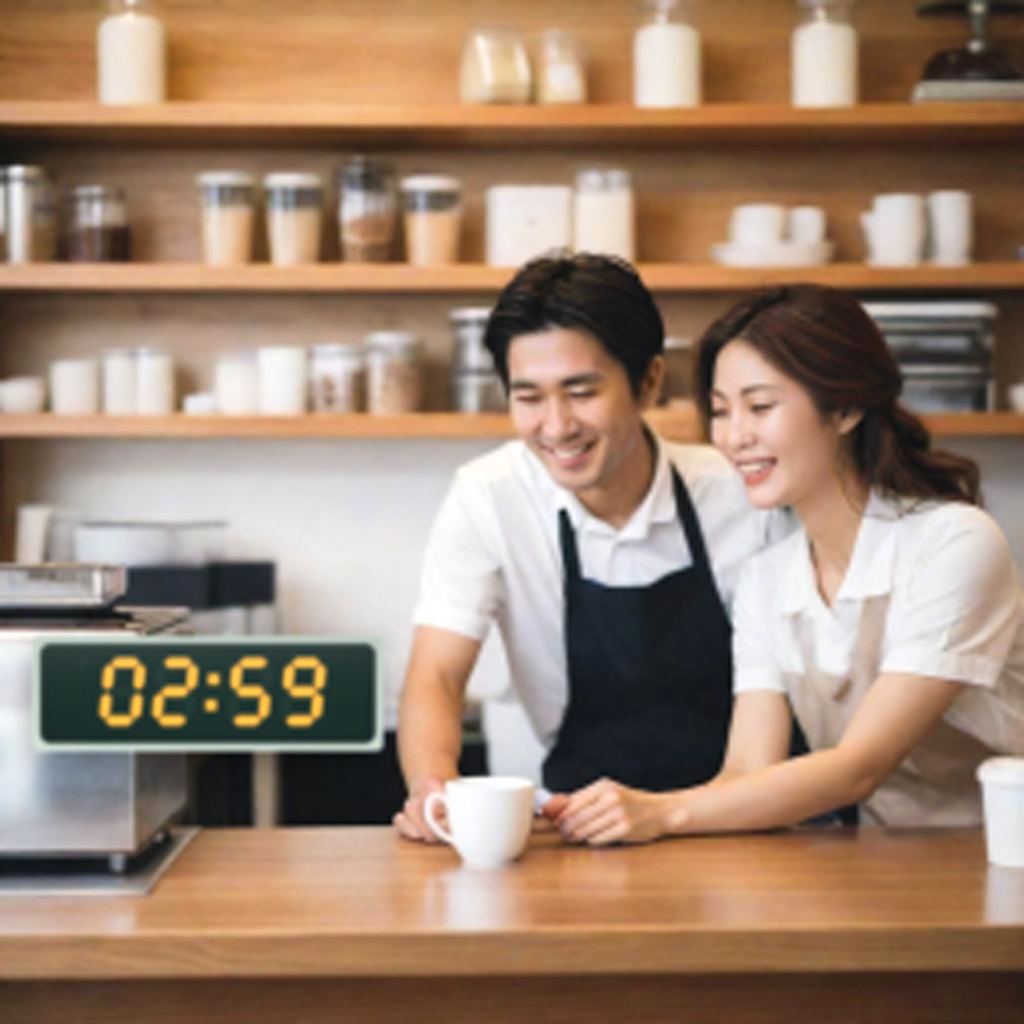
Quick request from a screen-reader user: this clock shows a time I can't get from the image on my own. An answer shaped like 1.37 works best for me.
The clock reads 2.59
